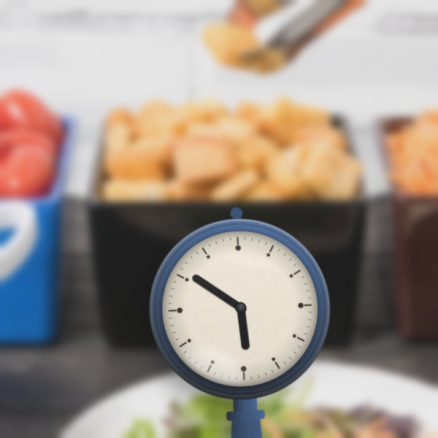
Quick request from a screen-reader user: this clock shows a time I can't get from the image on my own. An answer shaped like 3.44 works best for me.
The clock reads 5.51
